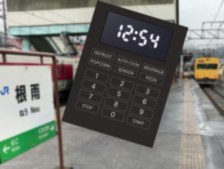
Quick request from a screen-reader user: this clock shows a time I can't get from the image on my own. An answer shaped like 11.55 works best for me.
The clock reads 12.54
